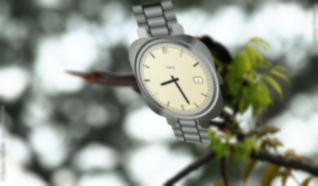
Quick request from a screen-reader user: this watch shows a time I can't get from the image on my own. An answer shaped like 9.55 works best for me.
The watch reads 8.27
